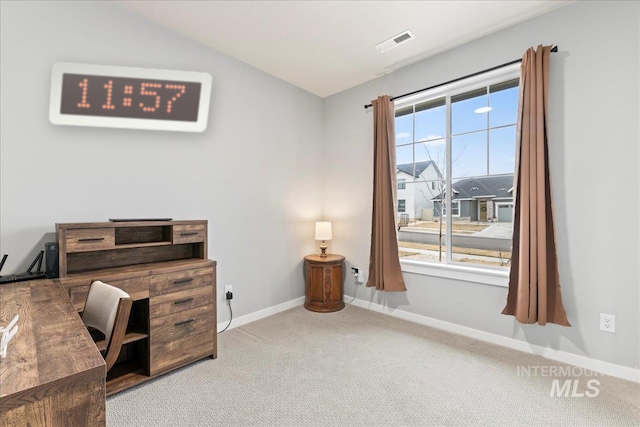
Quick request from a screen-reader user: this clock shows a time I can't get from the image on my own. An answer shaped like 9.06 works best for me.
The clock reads 11.57
